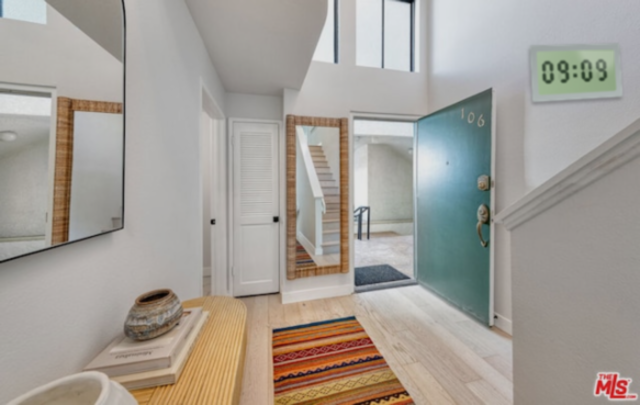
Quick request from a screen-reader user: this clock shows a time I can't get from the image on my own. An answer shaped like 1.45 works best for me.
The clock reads 9.09
